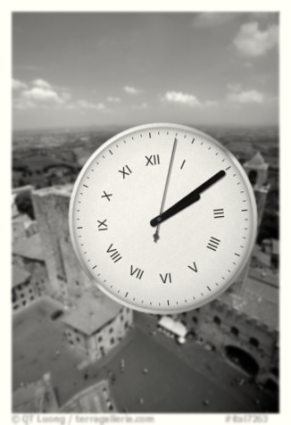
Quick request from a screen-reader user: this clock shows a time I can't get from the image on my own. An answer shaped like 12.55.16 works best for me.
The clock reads 2.10.03
